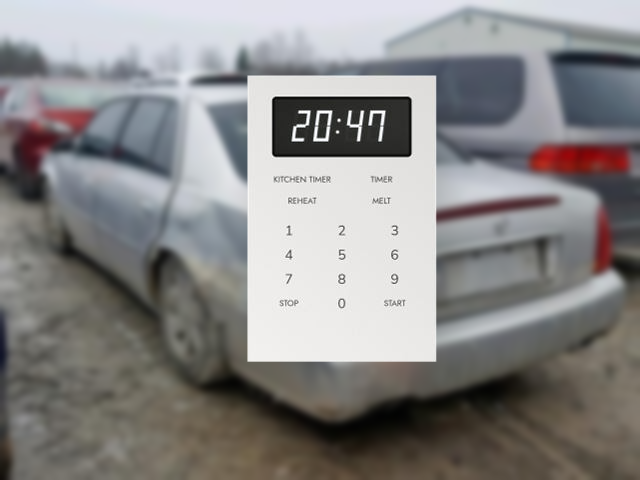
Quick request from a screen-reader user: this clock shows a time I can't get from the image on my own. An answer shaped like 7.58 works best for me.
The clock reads 20.47
